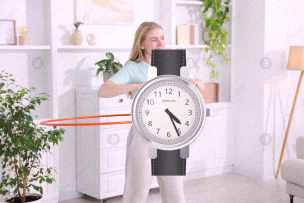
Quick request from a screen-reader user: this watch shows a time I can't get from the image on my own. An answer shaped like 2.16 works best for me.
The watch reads 4.26
